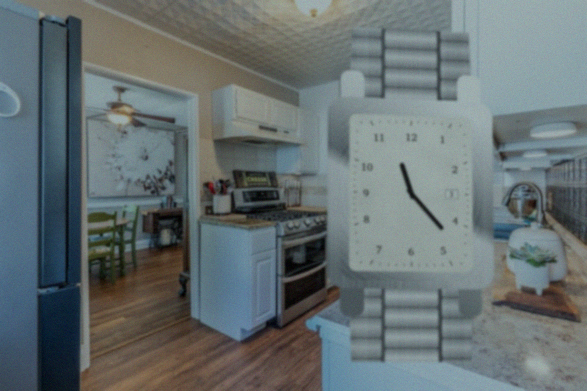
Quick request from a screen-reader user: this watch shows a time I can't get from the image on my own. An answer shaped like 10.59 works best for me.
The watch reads 11.23
